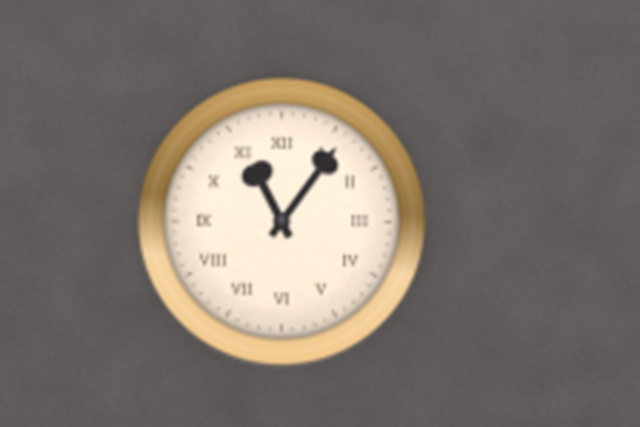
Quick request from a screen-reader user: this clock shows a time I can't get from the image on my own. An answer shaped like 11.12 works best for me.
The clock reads 11.06
